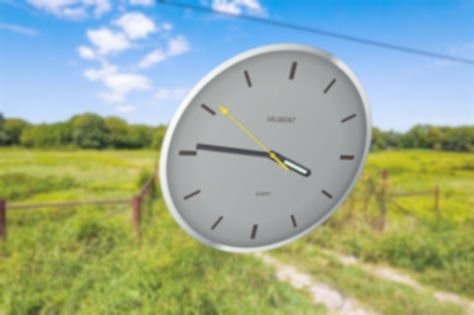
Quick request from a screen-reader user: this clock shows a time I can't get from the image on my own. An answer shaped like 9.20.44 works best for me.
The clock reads 3.45.51
